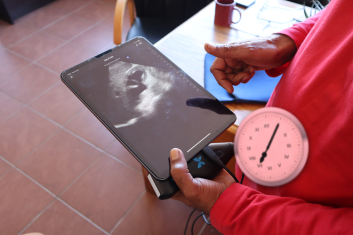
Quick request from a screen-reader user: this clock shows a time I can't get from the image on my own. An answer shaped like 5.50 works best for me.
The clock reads 7.05
